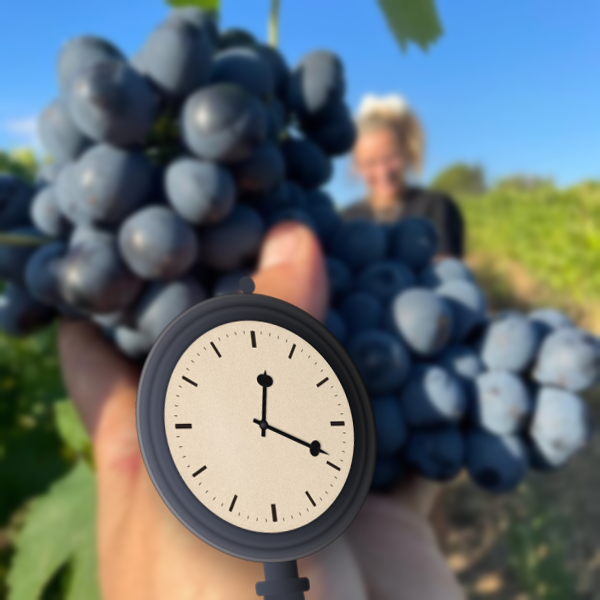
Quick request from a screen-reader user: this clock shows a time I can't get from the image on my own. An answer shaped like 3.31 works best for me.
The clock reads 12.19
